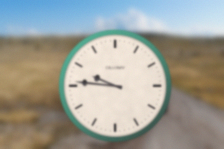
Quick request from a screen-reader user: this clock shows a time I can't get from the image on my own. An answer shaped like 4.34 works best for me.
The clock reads 9.46
